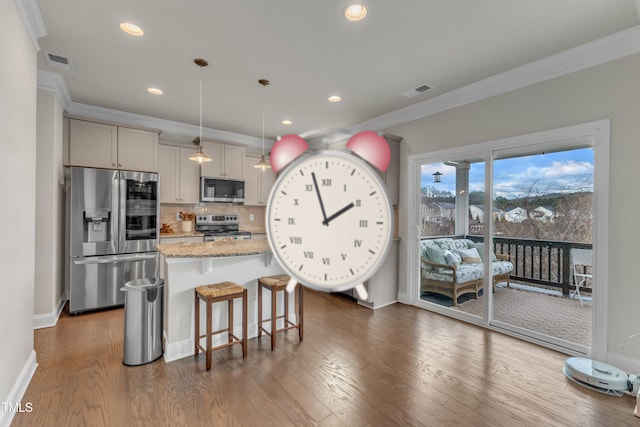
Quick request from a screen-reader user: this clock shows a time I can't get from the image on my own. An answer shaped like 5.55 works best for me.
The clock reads 1.57
